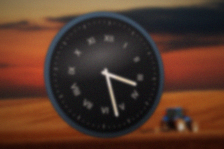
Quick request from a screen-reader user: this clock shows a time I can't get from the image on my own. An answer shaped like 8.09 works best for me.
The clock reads 3.27
